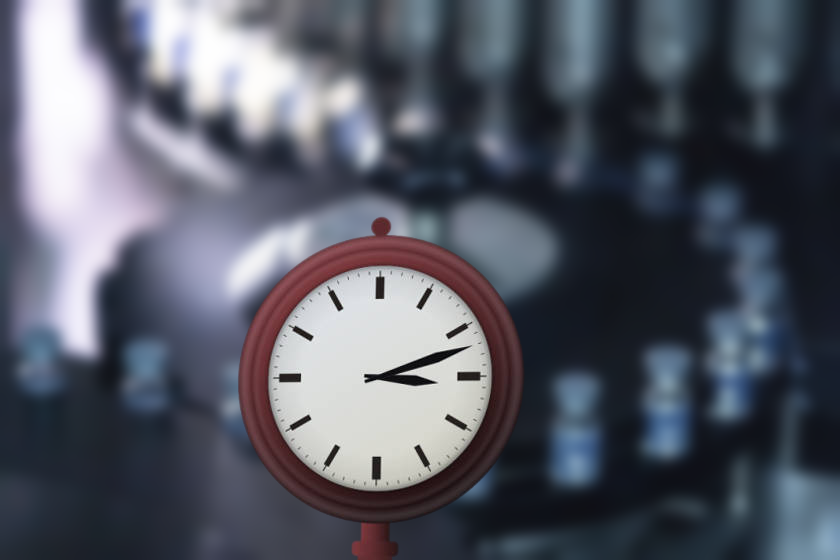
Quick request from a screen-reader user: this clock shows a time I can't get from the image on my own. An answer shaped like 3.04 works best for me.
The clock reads 3.12
